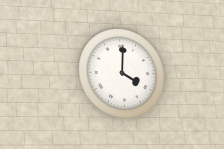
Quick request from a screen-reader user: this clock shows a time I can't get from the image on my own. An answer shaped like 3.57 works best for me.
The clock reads 4.01
